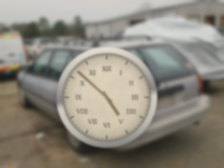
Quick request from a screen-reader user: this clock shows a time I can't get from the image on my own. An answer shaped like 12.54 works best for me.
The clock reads 4.52
